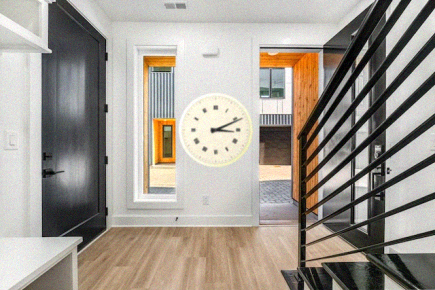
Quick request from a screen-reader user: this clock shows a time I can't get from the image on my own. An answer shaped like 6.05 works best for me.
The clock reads 3.11
